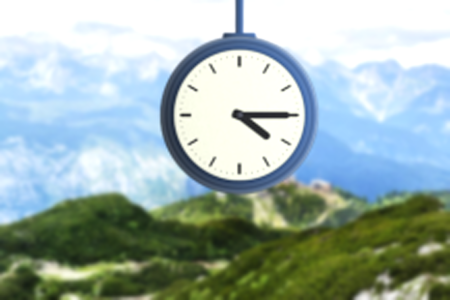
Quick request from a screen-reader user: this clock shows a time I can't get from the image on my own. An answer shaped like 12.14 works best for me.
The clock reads 4.15
